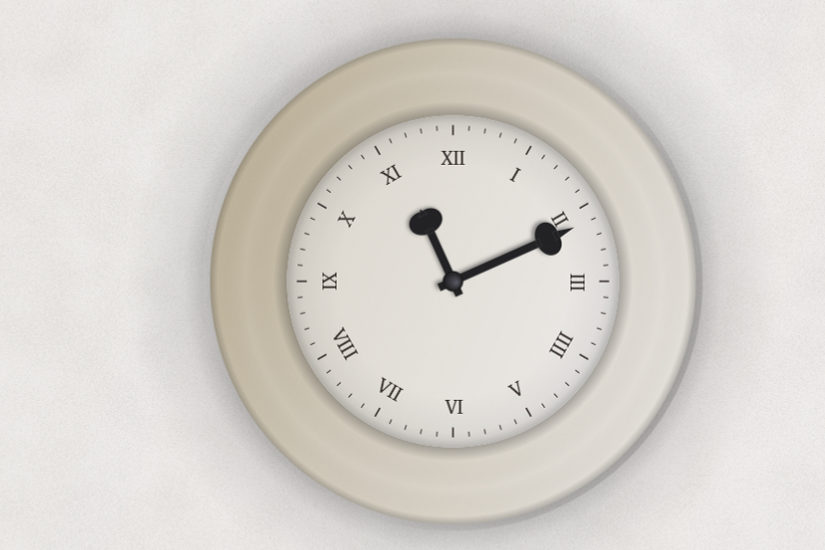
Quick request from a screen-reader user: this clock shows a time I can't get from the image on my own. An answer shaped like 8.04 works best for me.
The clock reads 11.11
